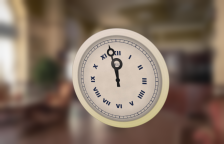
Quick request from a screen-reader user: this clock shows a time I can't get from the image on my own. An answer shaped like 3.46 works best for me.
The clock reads 11.58
